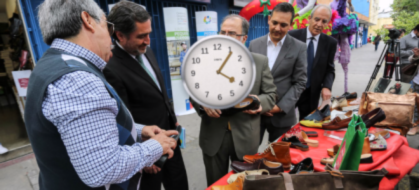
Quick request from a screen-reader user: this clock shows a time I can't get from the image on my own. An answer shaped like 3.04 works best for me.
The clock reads 4.06
